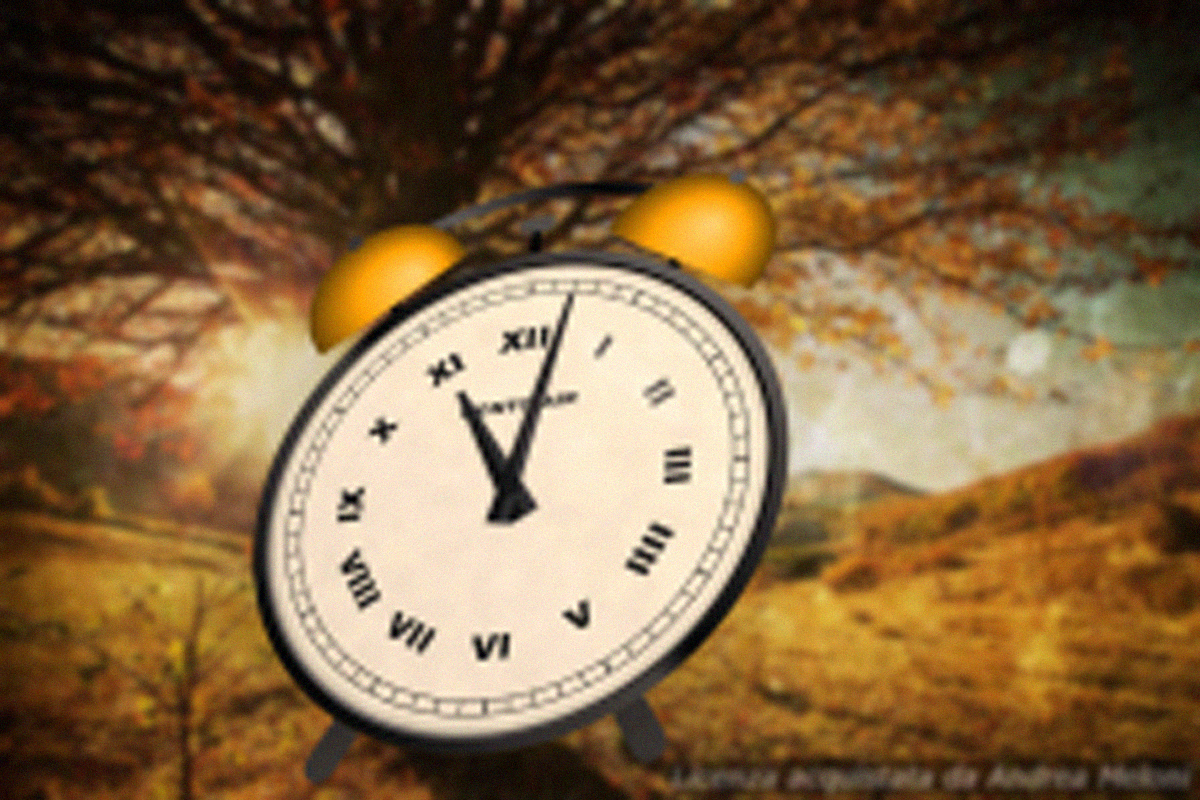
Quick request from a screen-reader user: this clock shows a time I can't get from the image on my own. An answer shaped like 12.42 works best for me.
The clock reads 11.02
